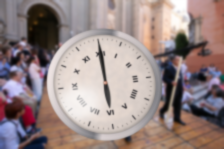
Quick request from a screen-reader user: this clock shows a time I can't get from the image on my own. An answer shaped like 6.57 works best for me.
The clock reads 6.00
